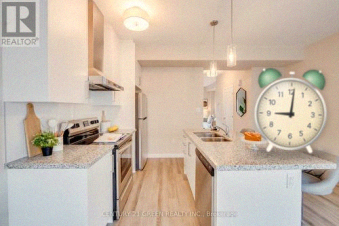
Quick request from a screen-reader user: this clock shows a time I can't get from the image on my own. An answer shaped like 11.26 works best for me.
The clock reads 9.01
